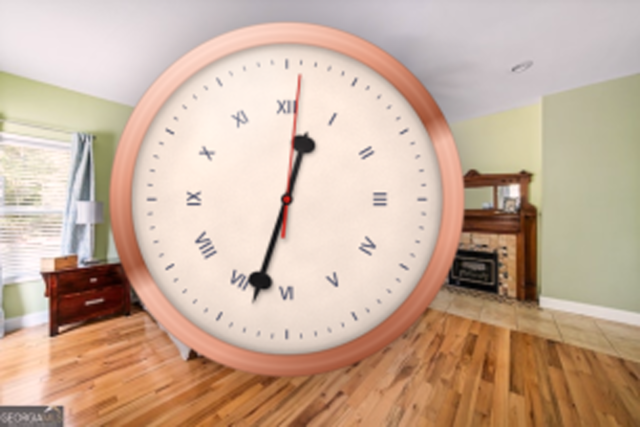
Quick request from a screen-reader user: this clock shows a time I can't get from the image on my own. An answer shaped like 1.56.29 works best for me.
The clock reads 12.33.01
